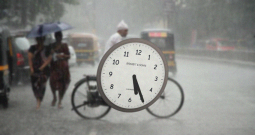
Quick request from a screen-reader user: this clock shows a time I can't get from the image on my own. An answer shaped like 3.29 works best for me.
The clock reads 5.25
